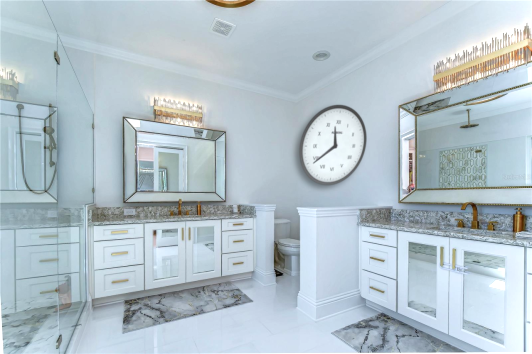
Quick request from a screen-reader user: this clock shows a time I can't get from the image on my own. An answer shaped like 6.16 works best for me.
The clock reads 11.39
